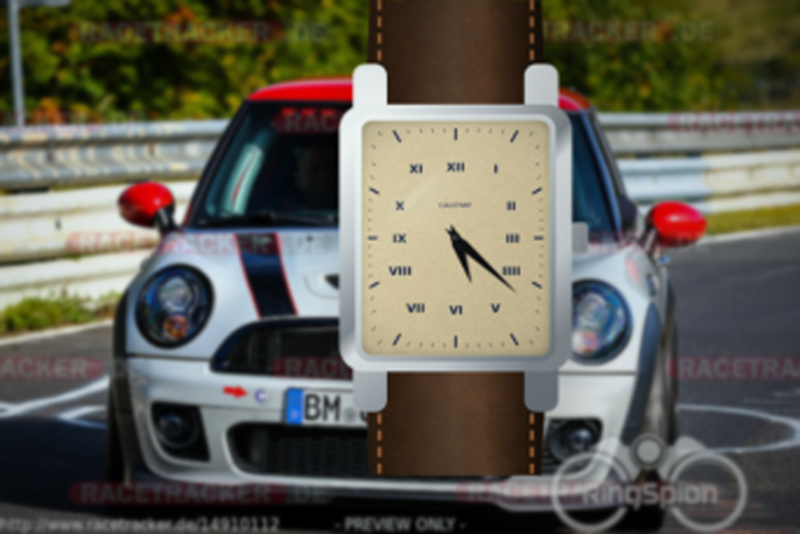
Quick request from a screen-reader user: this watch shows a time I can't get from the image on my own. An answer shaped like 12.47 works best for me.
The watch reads 5.22
